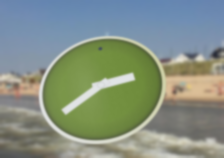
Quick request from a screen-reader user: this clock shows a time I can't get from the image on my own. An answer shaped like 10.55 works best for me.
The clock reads 2.39
